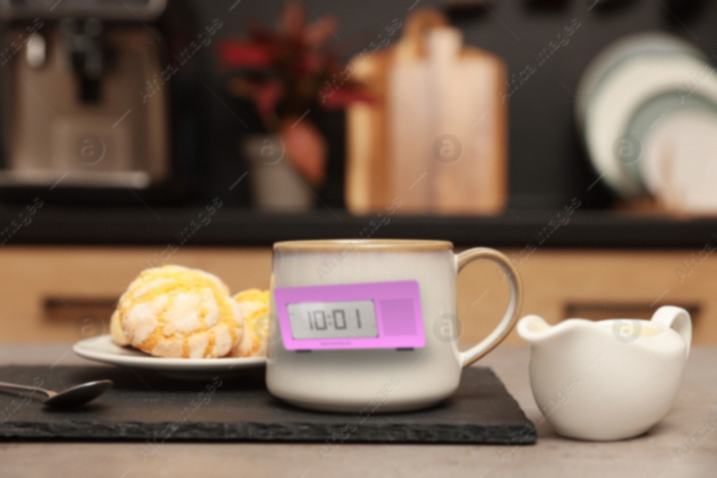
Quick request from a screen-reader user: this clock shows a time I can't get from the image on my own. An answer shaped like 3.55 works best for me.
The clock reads 10.01
